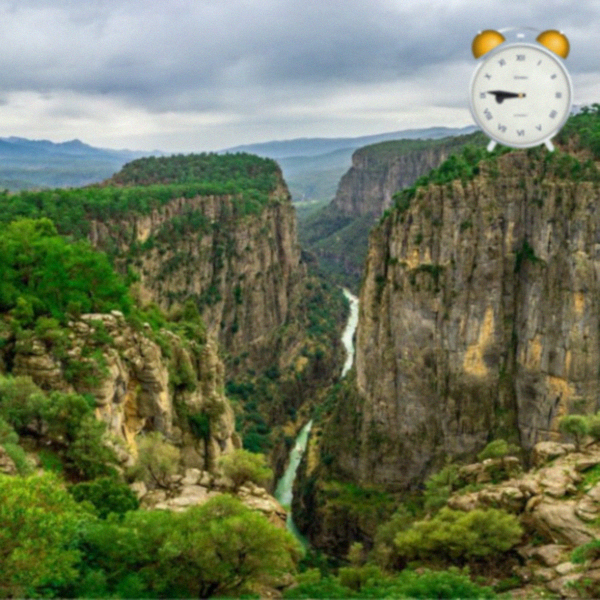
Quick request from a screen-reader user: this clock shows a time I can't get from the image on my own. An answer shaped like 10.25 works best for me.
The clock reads 8.46
